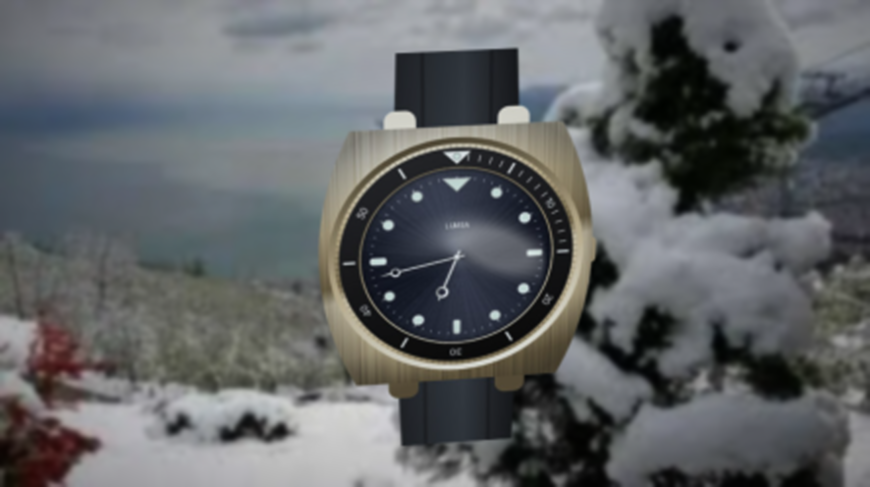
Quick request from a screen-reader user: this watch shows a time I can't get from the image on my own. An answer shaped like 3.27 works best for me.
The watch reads 6.43
